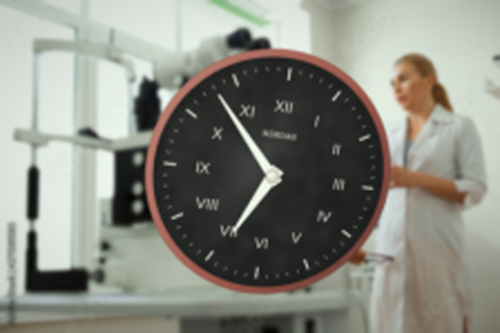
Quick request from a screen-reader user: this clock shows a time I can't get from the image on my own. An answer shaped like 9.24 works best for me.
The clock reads 6.53
